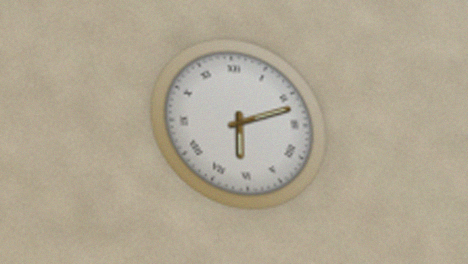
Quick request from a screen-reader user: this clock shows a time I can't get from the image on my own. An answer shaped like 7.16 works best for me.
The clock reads 6.12
